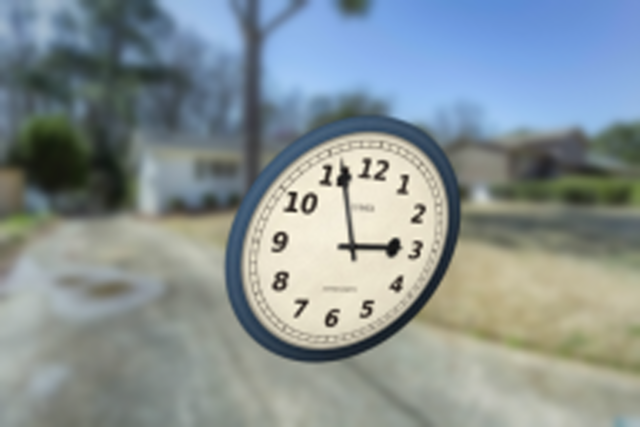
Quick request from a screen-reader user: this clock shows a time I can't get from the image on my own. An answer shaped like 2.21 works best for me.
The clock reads 2.56
